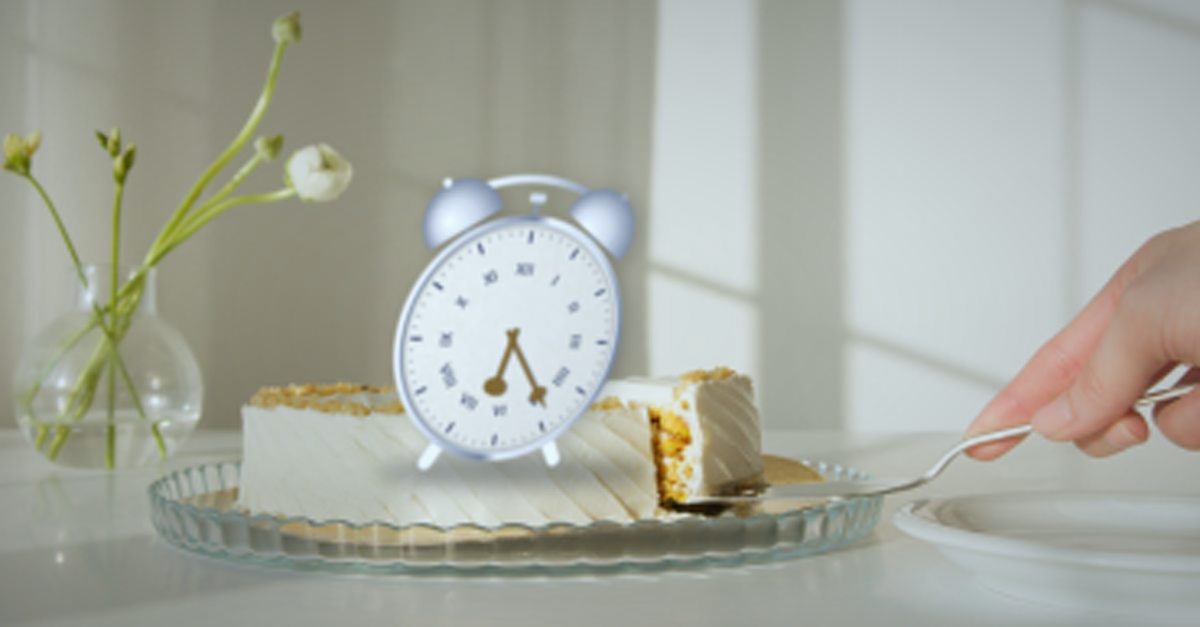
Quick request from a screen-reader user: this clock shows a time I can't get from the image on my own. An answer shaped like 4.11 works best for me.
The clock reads 6.24
